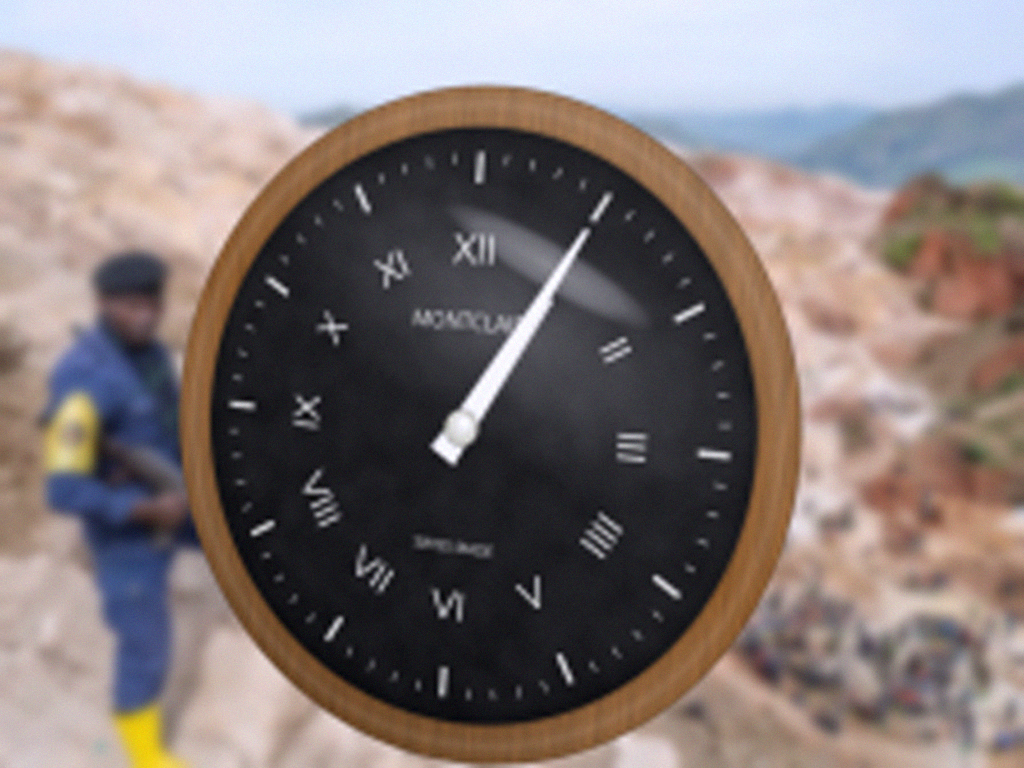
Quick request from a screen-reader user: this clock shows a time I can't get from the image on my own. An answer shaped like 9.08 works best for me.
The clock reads 1.05
